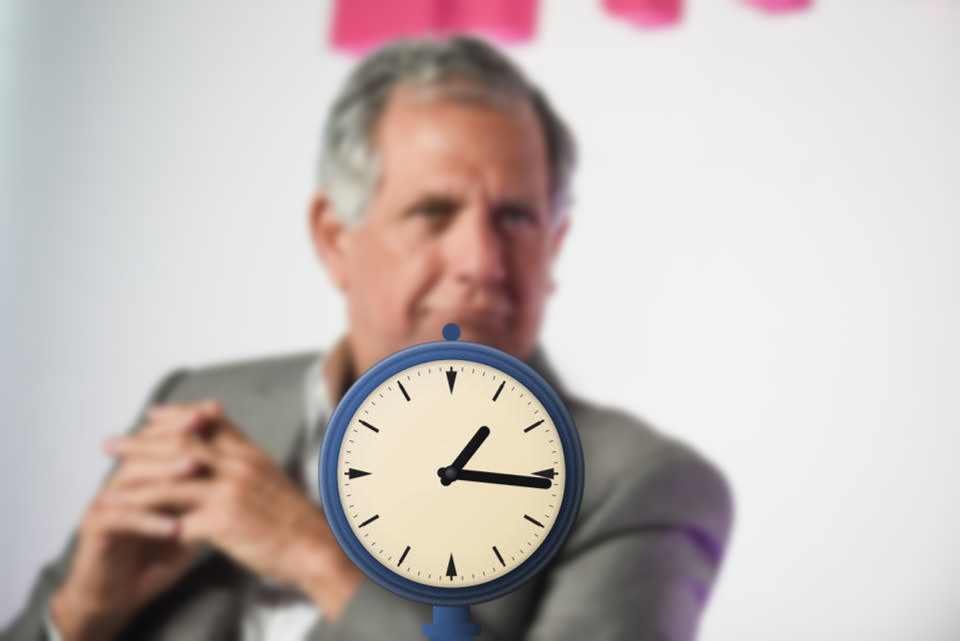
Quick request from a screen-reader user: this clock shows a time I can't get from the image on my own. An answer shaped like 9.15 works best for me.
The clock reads 1.16
